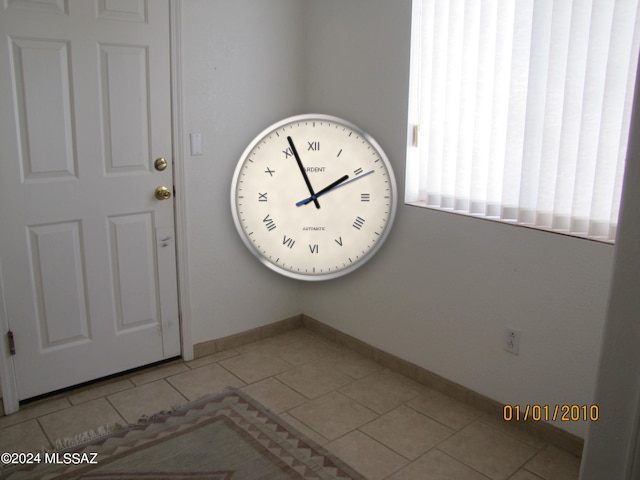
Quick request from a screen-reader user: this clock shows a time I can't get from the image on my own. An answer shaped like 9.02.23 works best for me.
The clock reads 1.56.11
